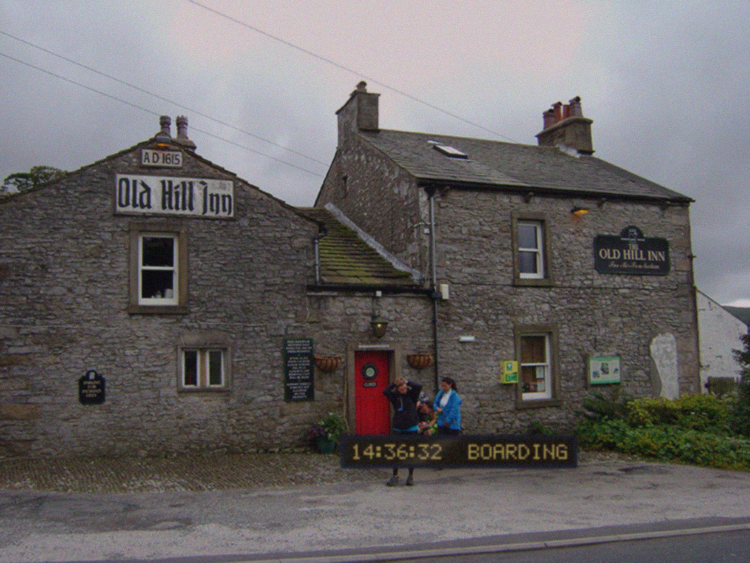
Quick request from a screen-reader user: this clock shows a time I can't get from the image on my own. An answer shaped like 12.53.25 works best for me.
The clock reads 14.36.32
